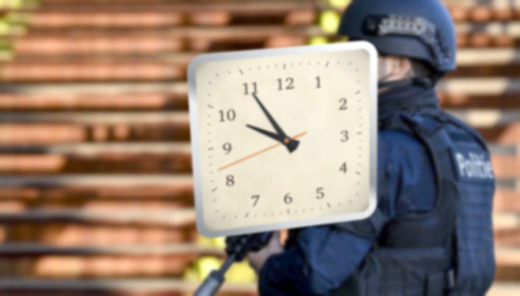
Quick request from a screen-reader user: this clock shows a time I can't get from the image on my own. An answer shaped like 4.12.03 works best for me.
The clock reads 9.54.42
